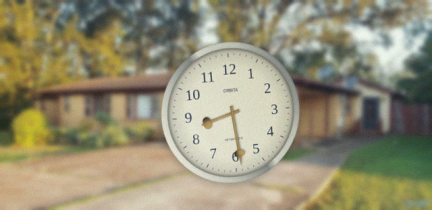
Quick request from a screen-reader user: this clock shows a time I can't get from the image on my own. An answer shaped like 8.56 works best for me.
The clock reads 8.29
